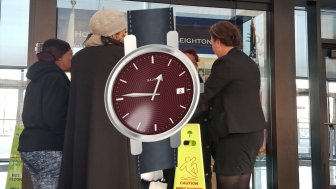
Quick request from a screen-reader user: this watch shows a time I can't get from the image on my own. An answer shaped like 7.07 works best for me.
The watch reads 12.46
